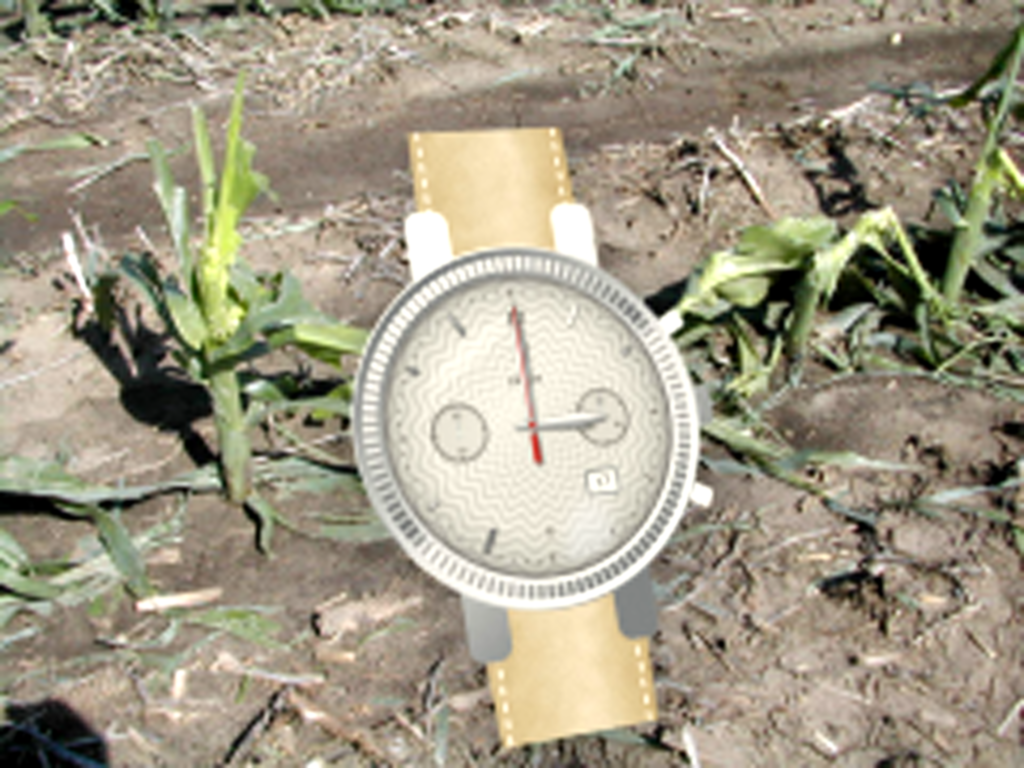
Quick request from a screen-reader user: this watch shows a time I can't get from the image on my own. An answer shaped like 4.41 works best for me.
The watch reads 3.00
